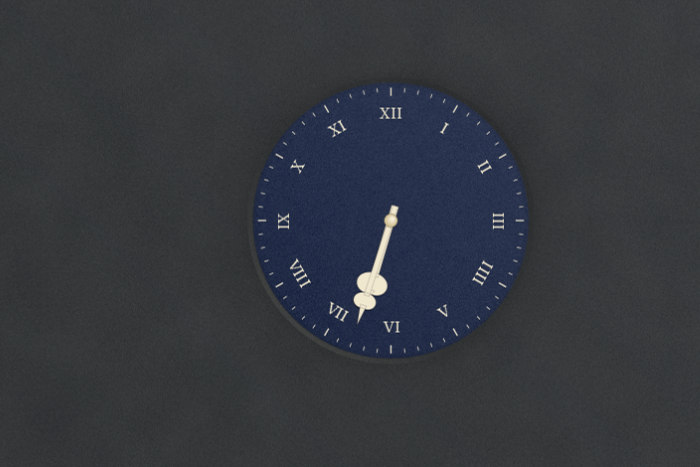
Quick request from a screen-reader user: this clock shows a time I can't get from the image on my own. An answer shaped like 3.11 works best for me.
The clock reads 6.33
